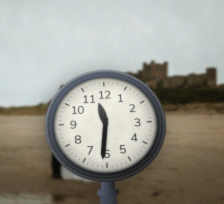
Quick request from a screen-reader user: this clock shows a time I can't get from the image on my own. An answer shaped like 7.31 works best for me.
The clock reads 11.31
